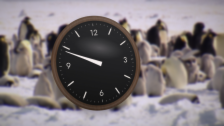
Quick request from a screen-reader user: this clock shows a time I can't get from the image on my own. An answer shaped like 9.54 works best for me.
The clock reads 9.49
